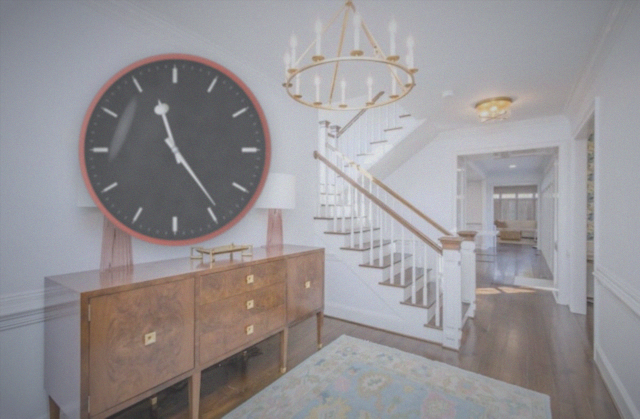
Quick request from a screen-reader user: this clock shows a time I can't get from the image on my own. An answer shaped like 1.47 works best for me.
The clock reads 11.24
